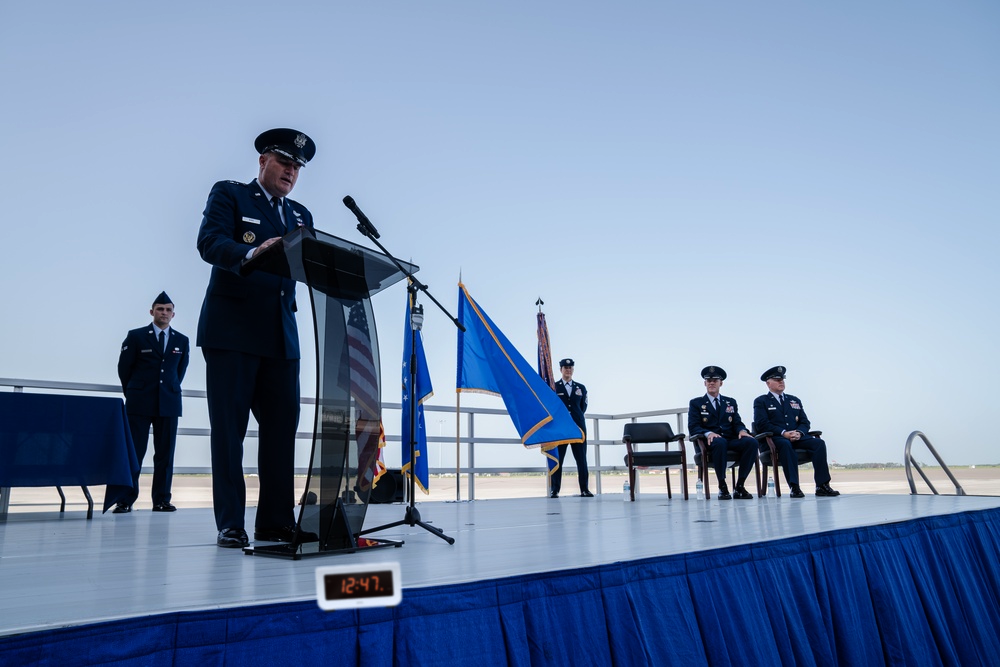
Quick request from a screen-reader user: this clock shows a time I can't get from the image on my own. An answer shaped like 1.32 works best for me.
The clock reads 12.47
